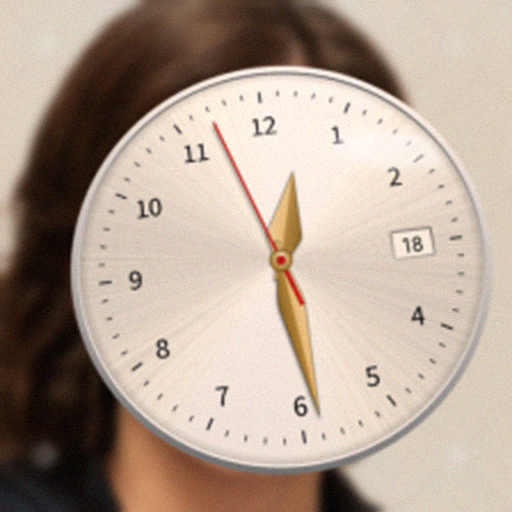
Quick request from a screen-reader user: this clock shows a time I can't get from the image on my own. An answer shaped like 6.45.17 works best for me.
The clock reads 12.28.57
